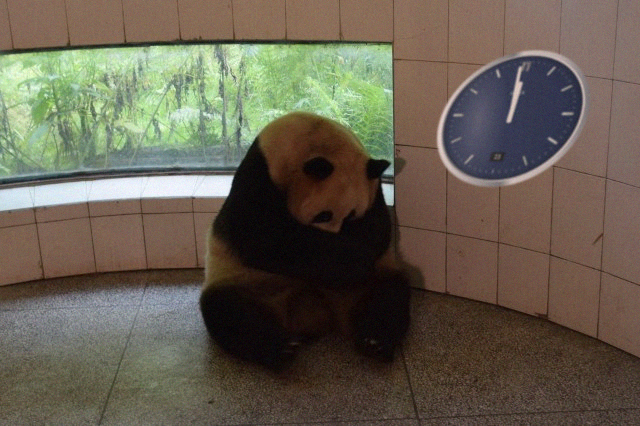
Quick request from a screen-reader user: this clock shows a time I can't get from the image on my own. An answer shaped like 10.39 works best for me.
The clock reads 11.59
